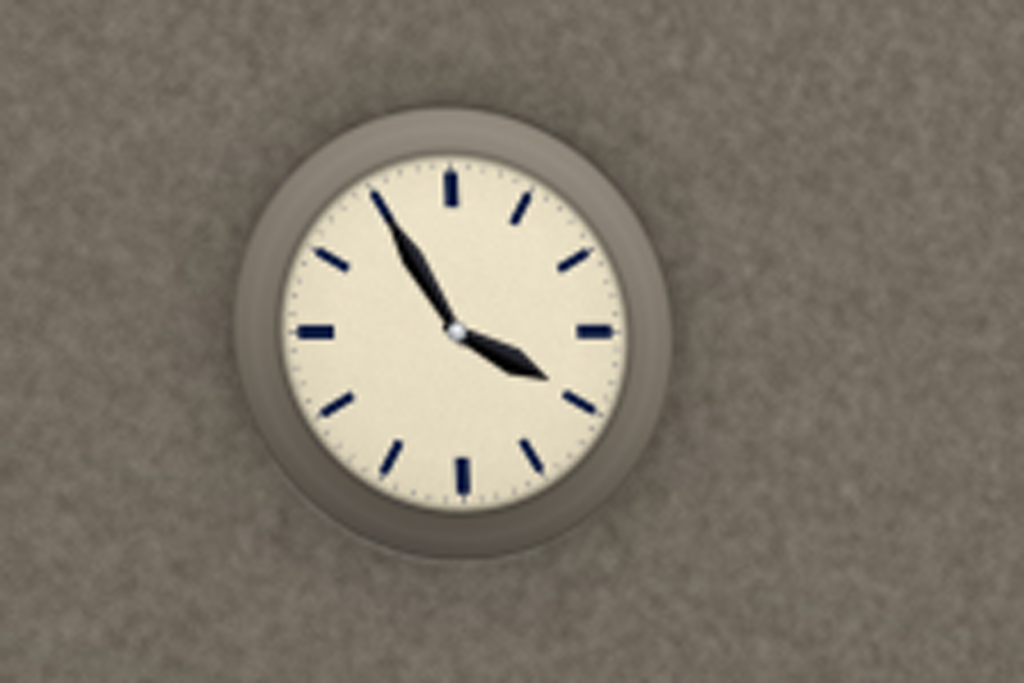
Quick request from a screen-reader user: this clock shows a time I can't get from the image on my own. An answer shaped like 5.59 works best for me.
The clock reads 3.55
